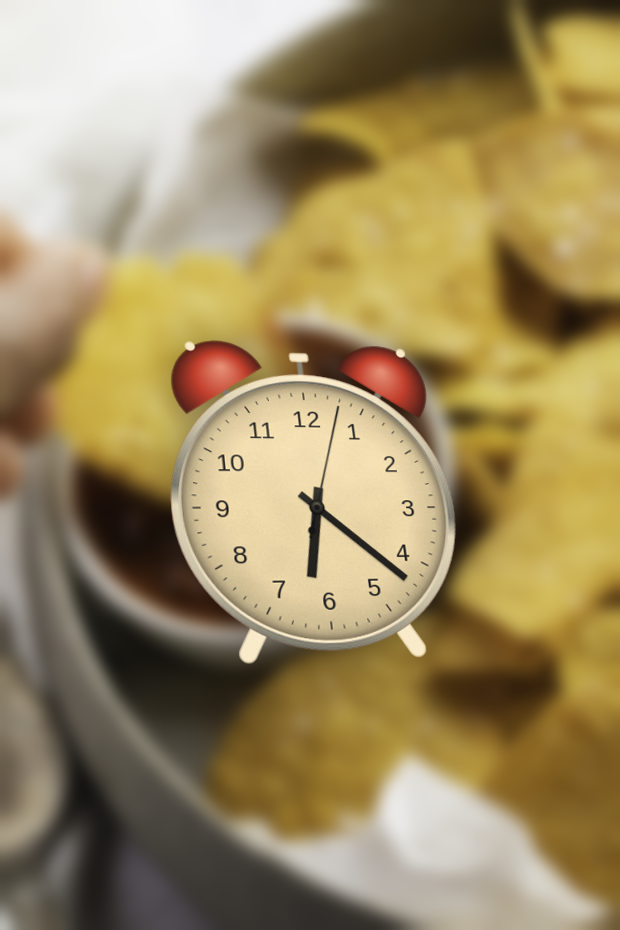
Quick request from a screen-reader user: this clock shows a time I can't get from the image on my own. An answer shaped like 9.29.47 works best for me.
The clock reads 6.22.03
